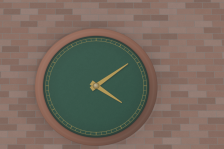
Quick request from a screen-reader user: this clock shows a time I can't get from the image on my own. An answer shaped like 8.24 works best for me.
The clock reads 4.09
